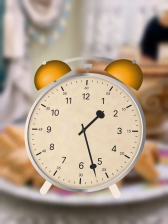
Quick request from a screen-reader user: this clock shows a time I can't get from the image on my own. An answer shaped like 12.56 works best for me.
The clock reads 1.27
